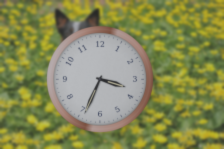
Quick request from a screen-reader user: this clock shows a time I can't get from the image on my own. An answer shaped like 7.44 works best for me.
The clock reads 3.34
